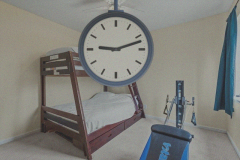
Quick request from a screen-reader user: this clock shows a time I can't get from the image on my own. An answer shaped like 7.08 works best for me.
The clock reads 9.12
